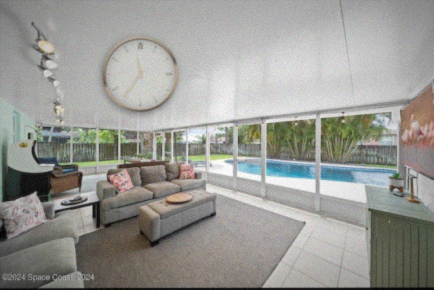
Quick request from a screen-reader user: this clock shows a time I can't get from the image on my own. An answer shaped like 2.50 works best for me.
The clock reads 11.36
